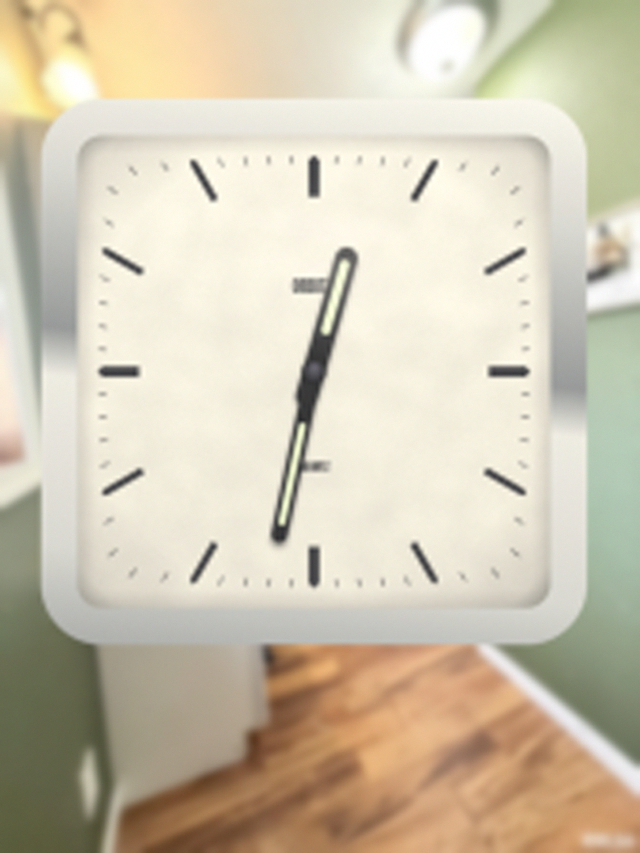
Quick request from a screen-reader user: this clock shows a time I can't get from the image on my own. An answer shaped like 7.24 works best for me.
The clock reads 12.32
